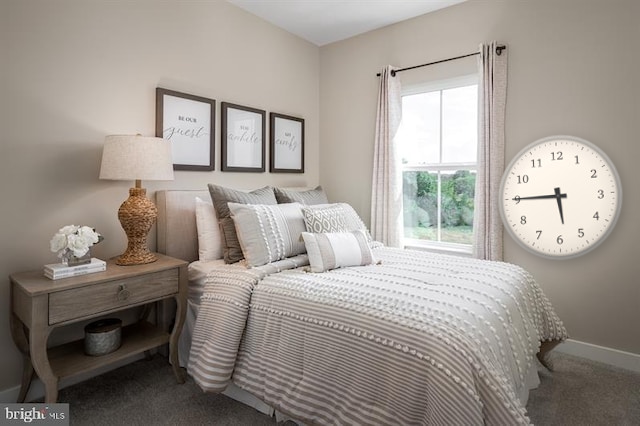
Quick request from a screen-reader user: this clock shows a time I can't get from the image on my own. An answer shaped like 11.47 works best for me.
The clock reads 5.45
